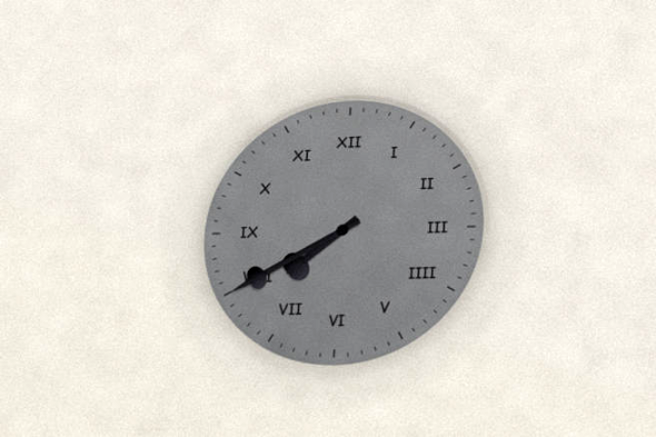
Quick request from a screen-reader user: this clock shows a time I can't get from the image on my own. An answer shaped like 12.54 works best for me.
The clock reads 7.40
